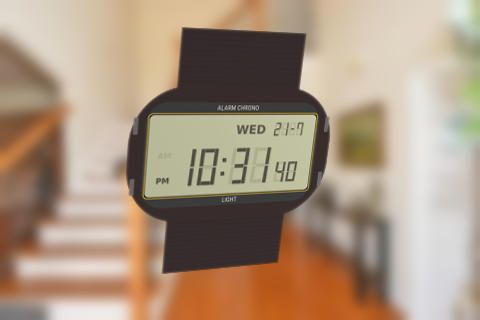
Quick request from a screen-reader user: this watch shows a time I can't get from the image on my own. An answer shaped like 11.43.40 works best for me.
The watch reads 10.31.40
